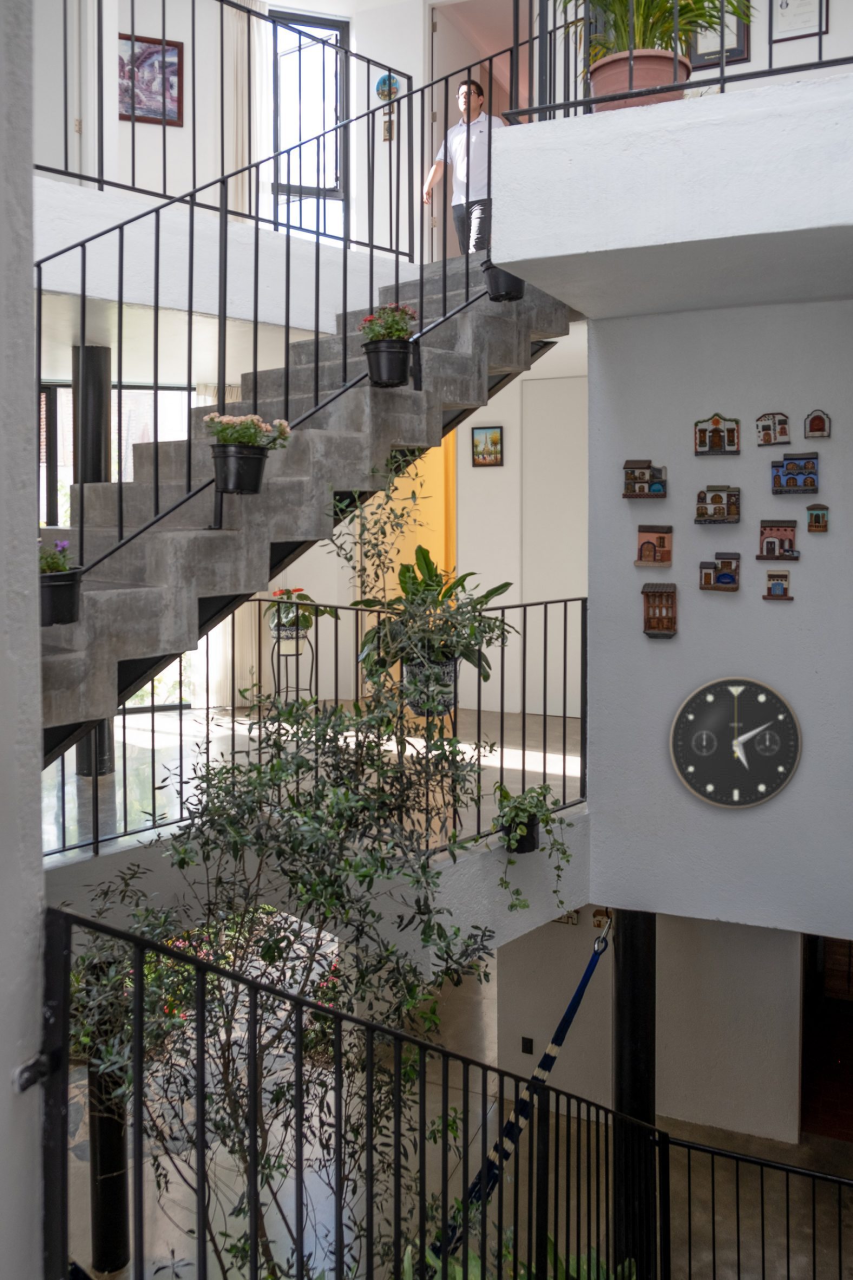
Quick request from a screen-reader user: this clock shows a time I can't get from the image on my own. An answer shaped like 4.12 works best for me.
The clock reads 5.10
